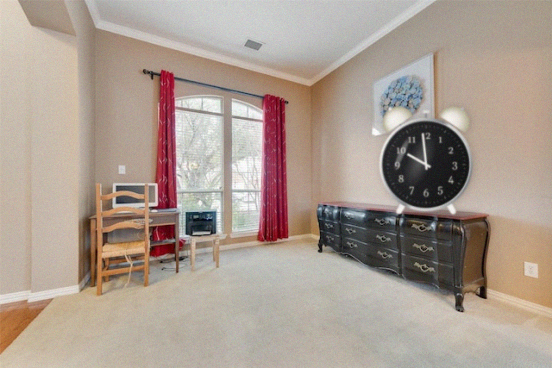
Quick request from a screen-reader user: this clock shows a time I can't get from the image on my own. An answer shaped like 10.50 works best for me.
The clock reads 9.59
